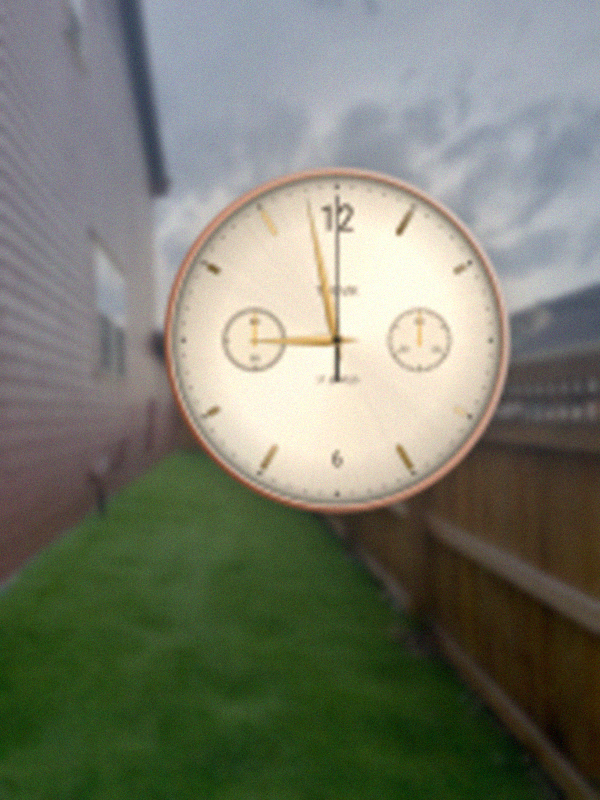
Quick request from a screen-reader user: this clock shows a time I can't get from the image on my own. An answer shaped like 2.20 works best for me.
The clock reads 8.58
